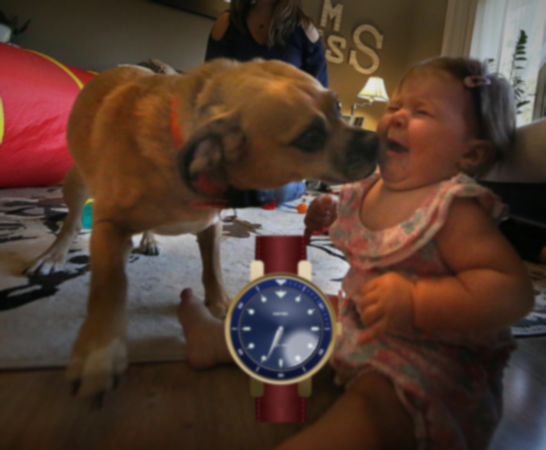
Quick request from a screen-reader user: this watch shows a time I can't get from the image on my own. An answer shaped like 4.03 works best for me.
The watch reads 6.34
